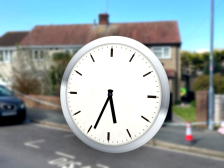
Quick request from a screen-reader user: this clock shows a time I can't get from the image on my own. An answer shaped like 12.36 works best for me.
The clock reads 5.34
